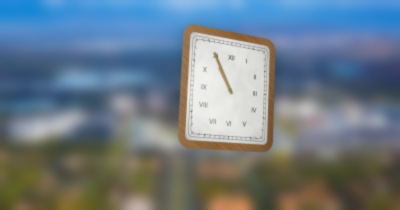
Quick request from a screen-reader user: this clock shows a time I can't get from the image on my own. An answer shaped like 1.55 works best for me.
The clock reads 10.55
